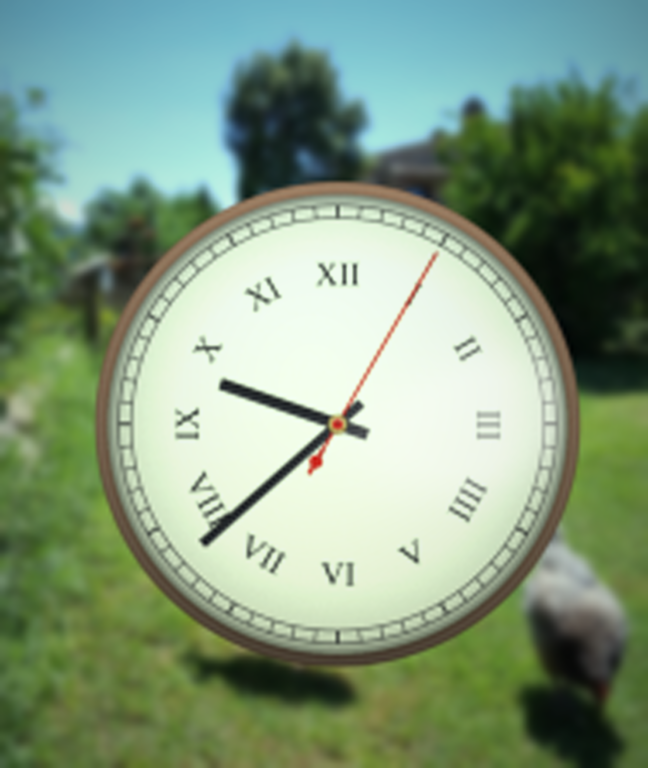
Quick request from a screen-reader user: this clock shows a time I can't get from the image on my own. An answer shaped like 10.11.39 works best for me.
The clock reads 9.38.05
